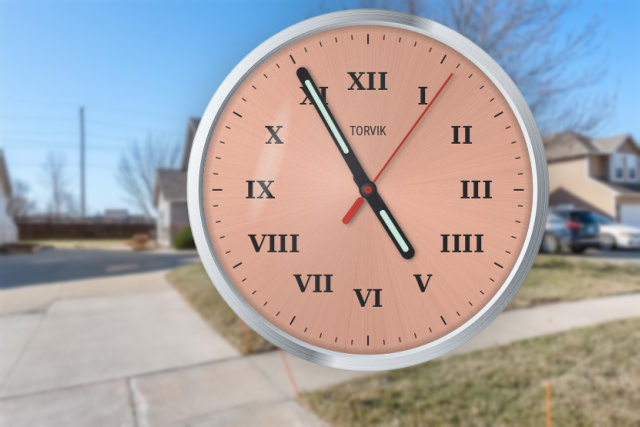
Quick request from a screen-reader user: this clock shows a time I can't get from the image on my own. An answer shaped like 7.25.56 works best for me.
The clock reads 4.55.06
